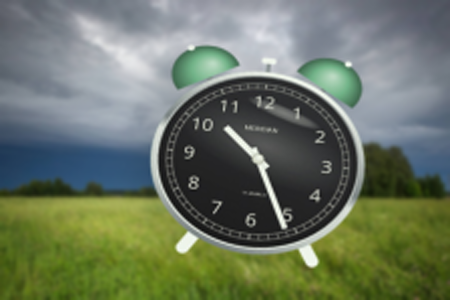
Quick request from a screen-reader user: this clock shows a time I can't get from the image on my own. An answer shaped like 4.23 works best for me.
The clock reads 10.26
